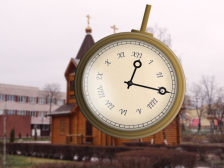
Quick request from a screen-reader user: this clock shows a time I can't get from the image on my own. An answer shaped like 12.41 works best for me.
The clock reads 12.15
